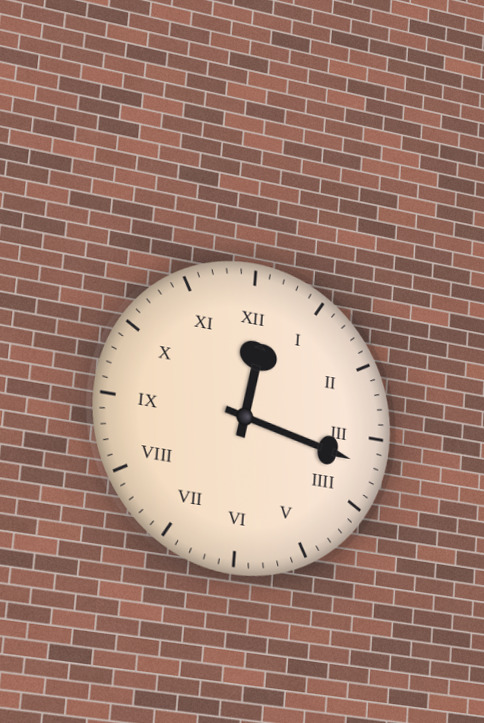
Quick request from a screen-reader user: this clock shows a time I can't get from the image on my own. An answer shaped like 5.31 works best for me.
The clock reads 12.17
